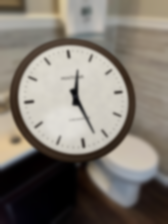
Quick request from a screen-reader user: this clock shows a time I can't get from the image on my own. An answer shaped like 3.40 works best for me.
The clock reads 12.27
